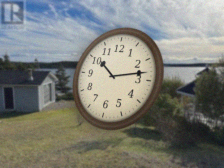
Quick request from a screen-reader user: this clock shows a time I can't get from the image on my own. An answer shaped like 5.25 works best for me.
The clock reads 10.13
